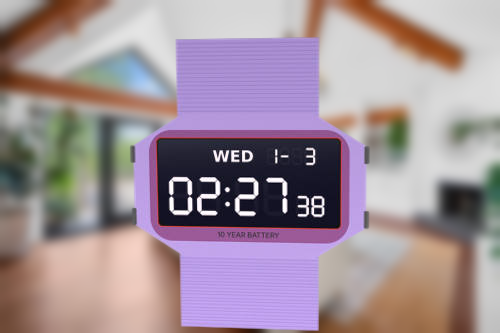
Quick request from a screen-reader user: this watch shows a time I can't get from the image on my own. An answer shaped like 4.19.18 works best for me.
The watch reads 2.27.38
